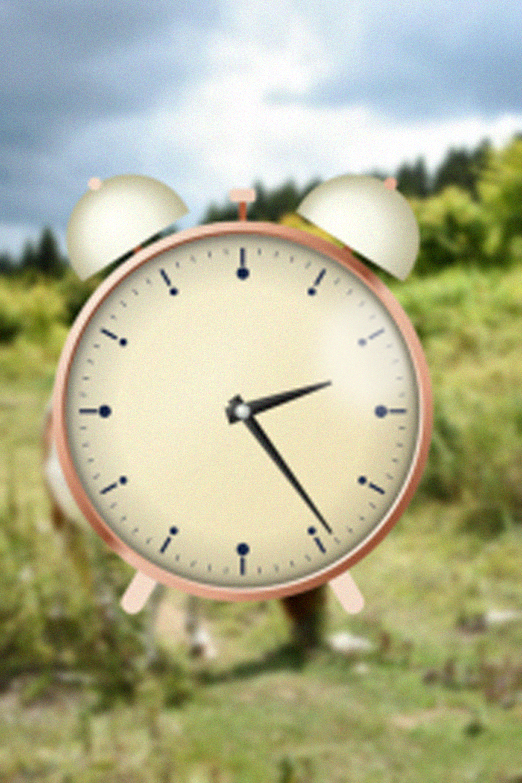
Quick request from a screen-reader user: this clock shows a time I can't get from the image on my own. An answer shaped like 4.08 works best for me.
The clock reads 2.24
